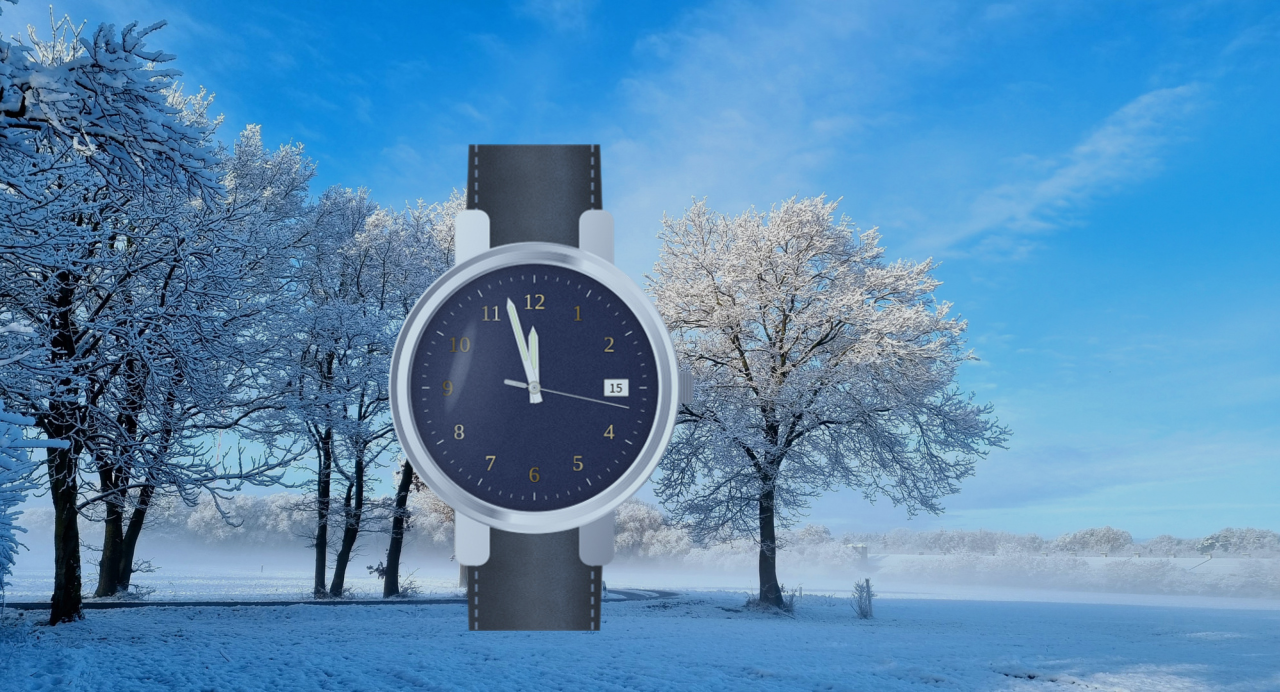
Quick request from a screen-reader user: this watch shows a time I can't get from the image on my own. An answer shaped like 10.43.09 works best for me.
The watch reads 11.57.17
